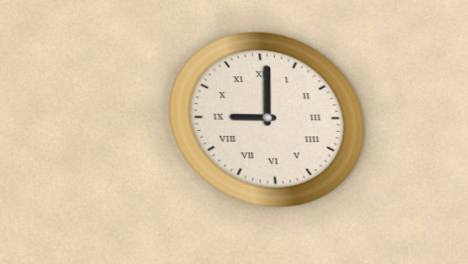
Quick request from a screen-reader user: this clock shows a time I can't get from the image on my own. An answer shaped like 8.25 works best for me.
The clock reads 9.01
